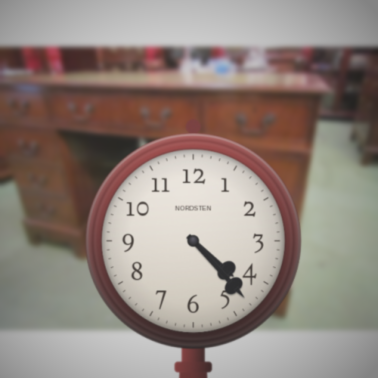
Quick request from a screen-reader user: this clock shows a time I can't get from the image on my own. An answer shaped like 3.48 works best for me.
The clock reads 4.23
